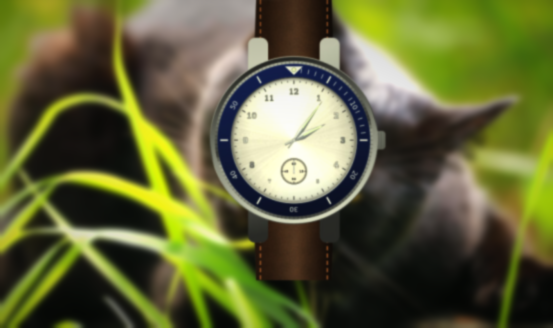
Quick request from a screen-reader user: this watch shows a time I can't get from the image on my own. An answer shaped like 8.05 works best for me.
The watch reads 2.06
